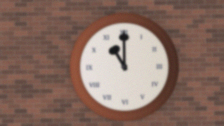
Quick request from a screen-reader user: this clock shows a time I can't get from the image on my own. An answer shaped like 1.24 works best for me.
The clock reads 11.00
